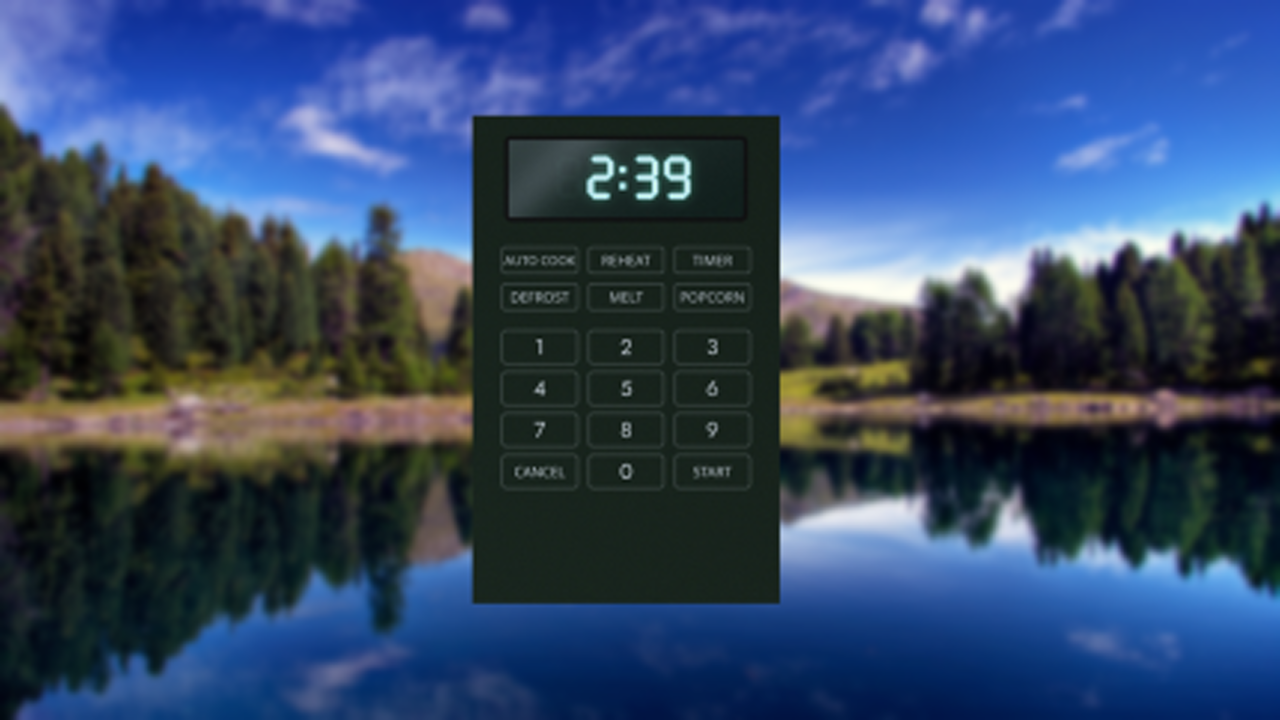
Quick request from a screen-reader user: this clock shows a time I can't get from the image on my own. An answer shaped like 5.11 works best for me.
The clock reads 2.39
